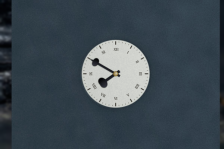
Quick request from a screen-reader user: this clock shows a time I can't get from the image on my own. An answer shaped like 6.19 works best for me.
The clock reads 7.50
